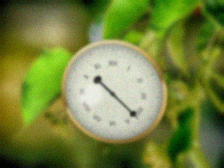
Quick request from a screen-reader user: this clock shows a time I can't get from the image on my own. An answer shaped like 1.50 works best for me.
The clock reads 10.22
